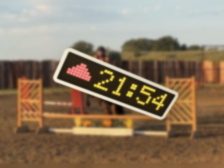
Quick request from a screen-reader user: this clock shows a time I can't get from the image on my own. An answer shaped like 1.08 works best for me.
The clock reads 21.54
